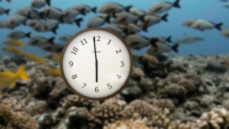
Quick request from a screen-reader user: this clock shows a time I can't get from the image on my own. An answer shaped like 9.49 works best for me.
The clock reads 5.59
